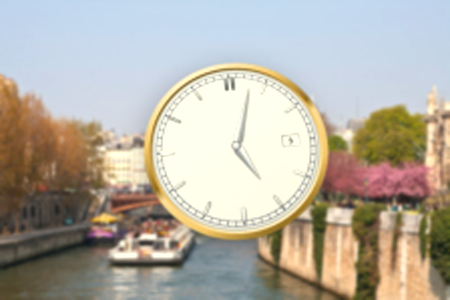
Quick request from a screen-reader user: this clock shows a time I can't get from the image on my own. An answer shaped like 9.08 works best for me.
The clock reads 5.03
